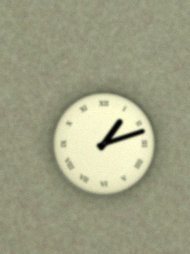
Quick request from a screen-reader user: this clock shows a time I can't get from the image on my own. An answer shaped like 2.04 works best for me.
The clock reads 1.12
